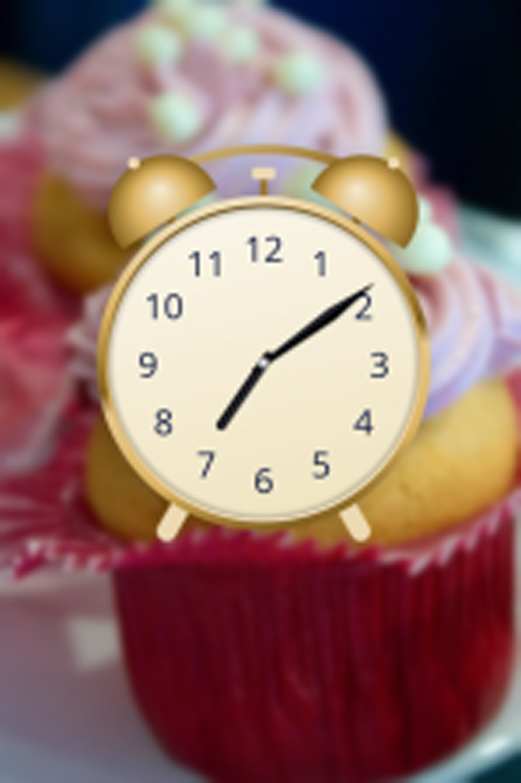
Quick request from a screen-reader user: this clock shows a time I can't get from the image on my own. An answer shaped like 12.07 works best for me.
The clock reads 7.09
